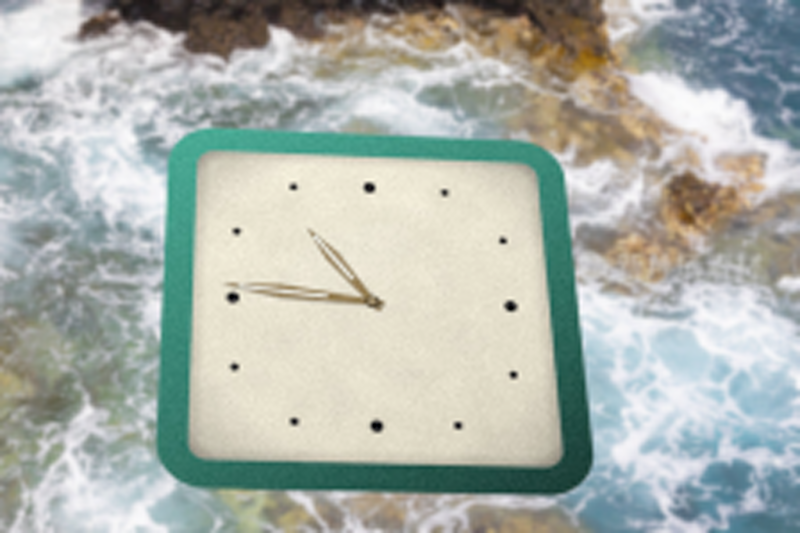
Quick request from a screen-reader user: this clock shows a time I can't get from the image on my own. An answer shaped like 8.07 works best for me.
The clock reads 10.46
